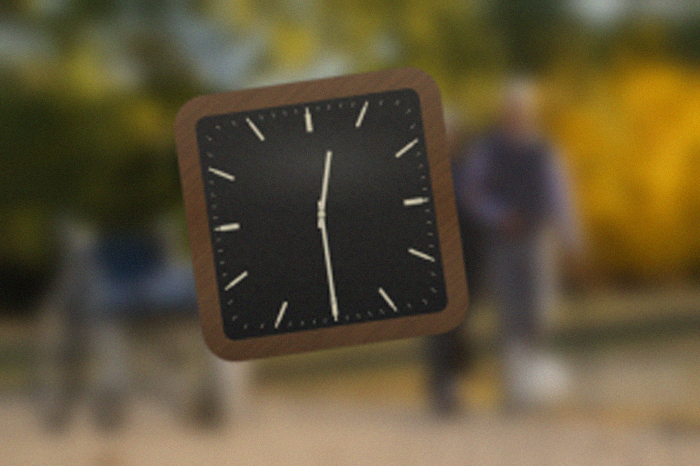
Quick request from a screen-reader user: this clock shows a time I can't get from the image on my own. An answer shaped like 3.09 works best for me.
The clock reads 12.30
